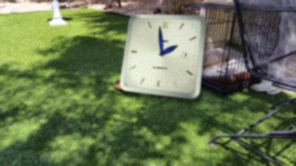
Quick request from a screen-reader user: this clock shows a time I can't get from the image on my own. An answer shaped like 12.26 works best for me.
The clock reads 1.58
